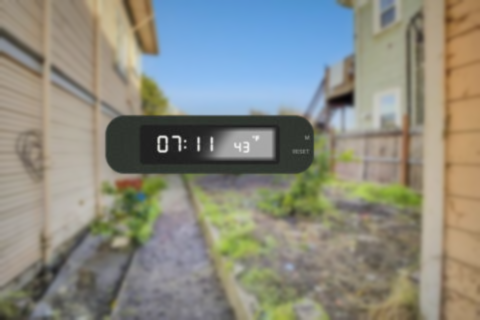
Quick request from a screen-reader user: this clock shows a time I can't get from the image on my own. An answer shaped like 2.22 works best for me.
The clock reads 7.11
